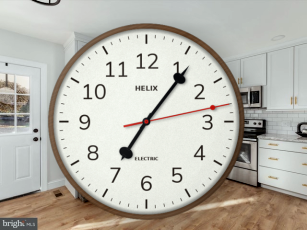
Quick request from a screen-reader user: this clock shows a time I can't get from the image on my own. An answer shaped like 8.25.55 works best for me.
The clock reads 7.06.13
